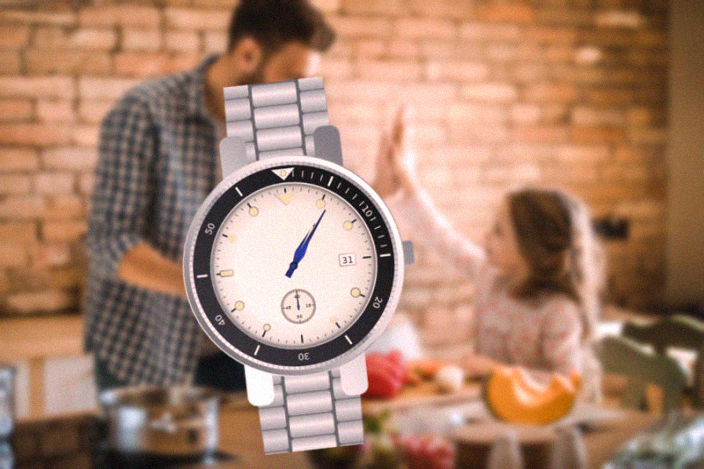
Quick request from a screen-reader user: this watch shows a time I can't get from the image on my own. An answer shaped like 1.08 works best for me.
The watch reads 1.06
